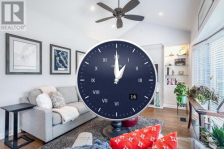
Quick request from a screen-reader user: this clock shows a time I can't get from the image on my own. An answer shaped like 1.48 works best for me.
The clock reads 1.00
